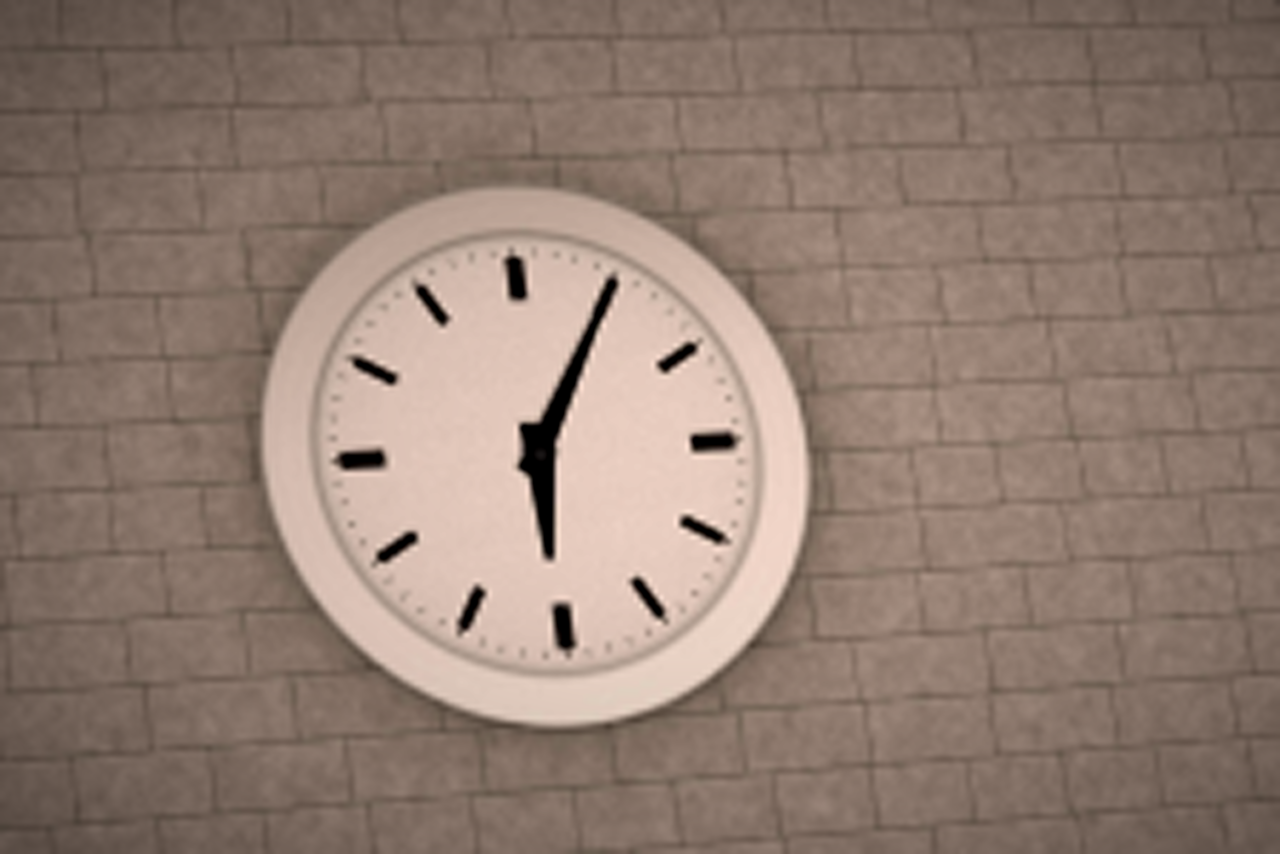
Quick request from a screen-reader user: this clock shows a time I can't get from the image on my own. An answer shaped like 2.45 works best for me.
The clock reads 6.05
